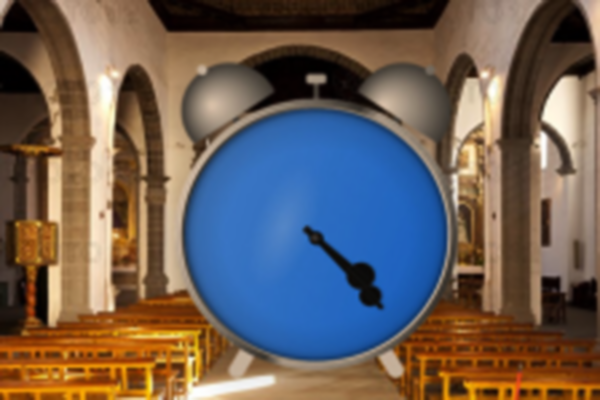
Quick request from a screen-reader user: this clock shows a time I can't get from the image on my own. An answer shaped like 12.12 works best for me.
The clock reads 4.23
